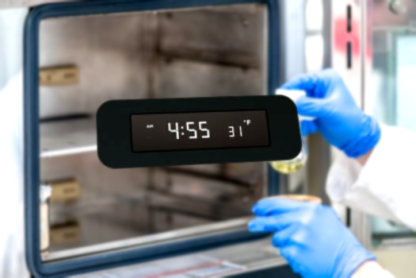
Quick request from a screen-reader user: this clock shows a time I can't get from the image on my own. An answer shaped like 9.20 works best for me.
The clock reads 4.55
